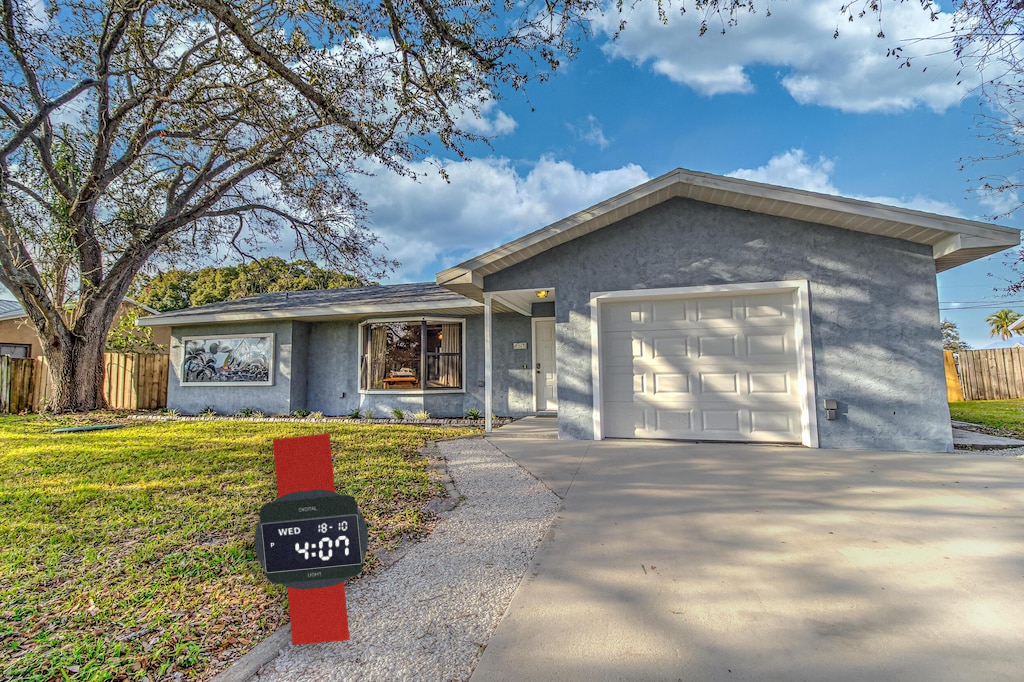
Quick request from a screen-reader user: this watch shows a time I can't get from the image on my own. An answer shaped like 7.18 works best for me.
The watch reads 4.07
